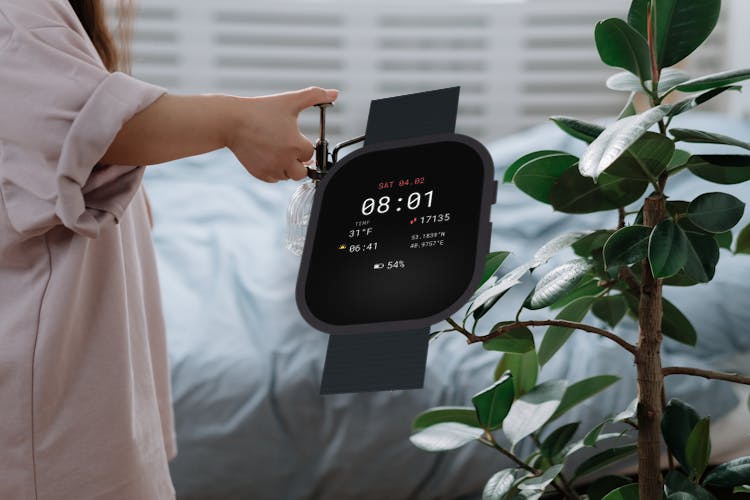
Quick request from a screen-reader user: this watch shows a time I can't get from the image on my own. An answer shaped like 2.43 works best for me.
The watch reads 8.01
